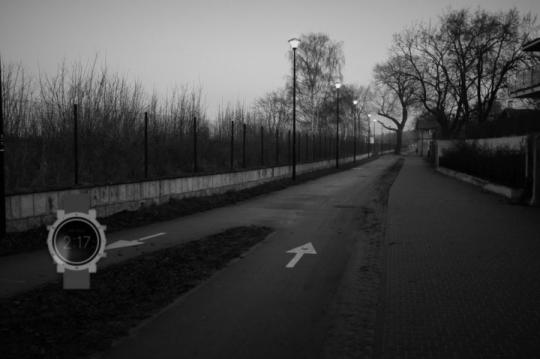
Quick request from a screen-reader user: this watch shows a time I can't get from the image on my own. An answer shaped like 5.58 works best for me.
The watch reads 2.17
